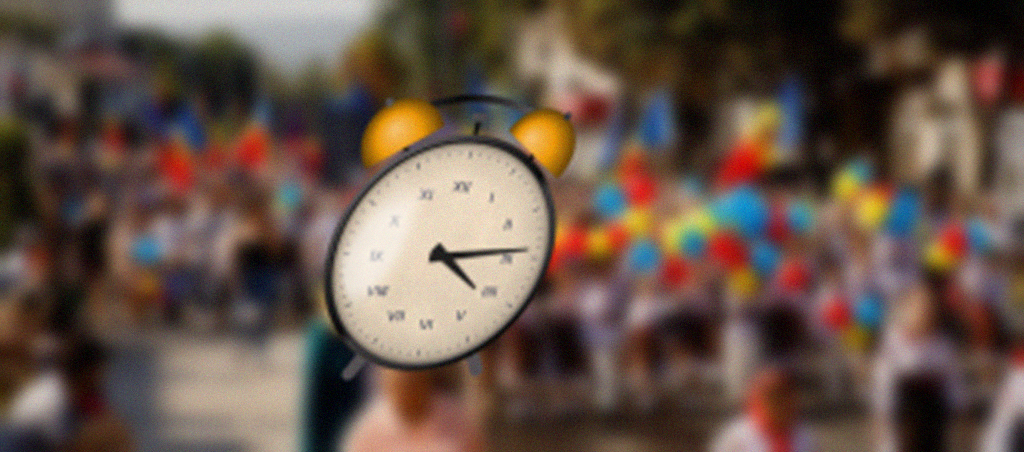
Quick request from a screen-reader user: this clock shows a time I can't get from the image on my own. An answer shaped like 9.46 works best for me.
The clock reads 4.14
